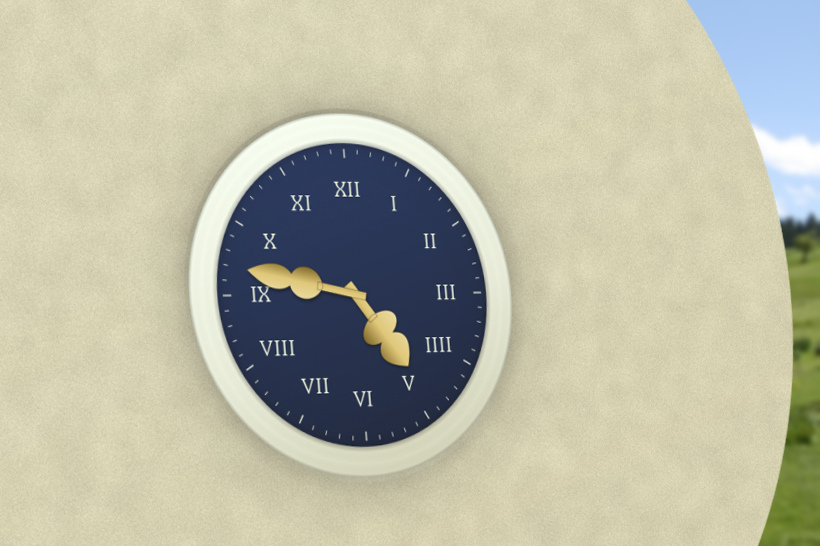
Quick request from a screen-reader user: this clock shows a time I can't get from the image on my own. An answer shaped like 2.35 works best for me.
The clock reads 4.47
